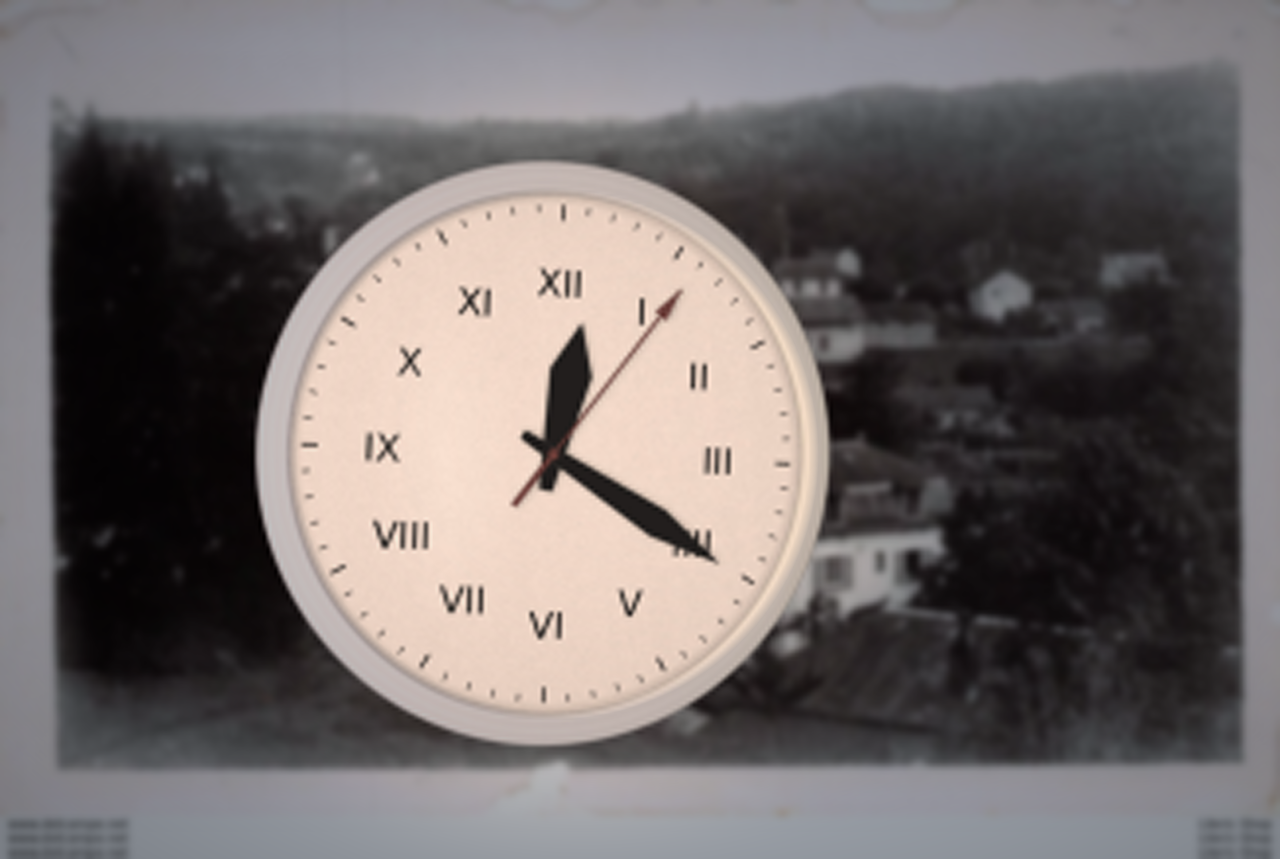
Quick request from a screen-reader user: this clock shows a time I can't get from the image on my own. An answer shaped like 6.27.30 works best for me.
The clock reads 12.20.06
